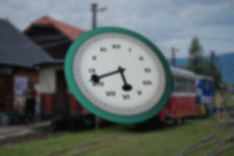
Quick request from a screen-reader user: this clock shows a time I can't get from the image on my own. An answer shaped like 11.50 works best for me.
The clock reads 5.42
